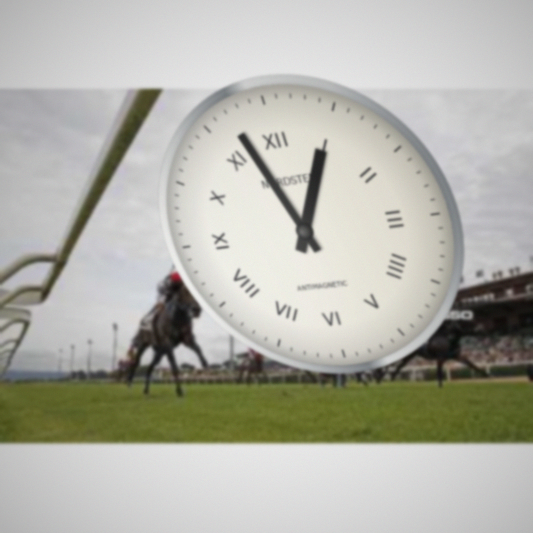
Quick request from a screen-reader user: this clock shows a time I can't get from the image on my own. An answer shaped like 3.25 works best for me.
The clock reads 12.57
